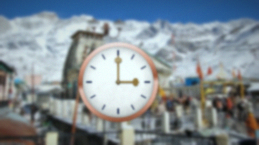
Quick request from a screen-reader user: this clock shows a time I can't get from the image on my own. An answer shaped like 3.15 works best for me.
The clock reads 3.00
